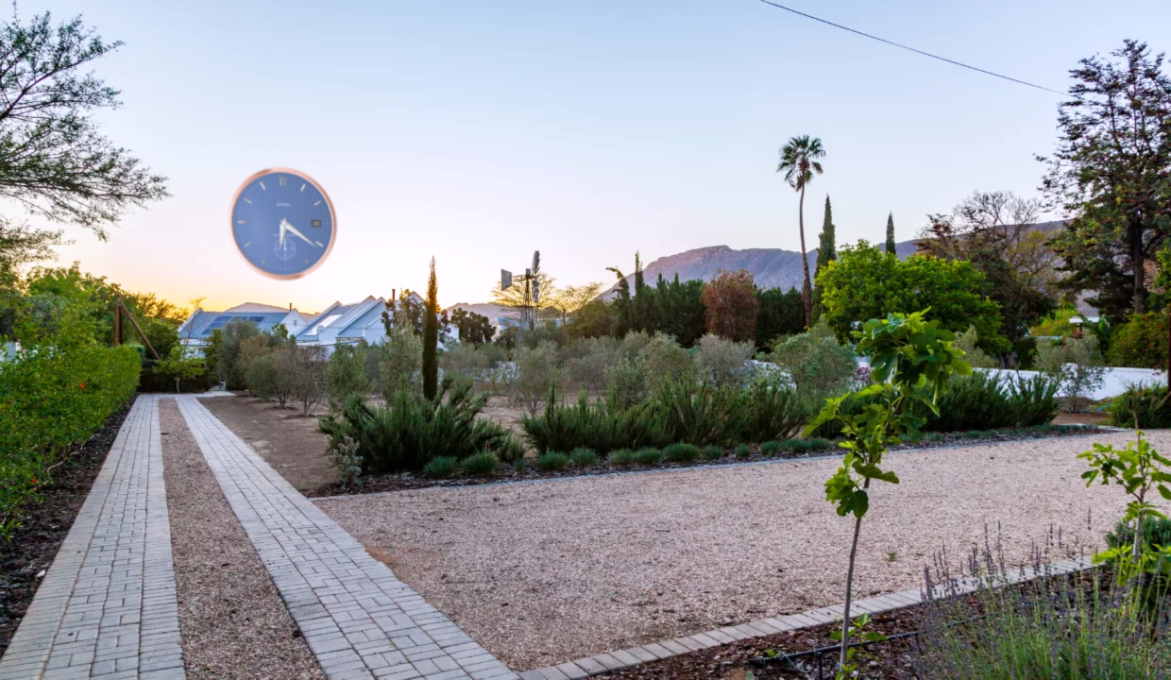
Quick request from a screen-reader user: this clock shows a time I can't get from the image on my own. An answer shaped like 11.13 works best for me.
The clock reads 6.21
